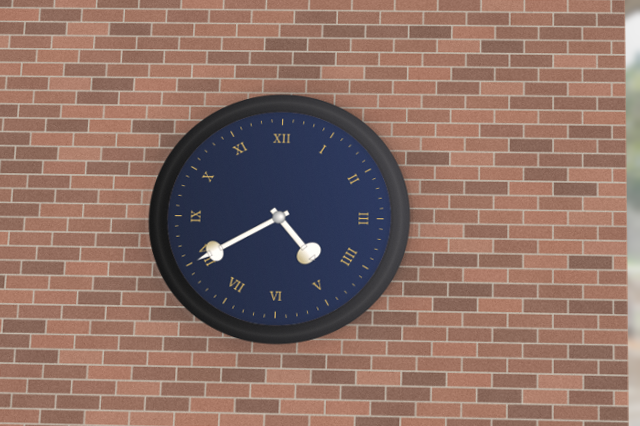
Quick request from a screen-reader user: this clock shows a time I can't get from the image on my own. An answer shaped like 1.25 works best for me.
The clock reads 4.40
